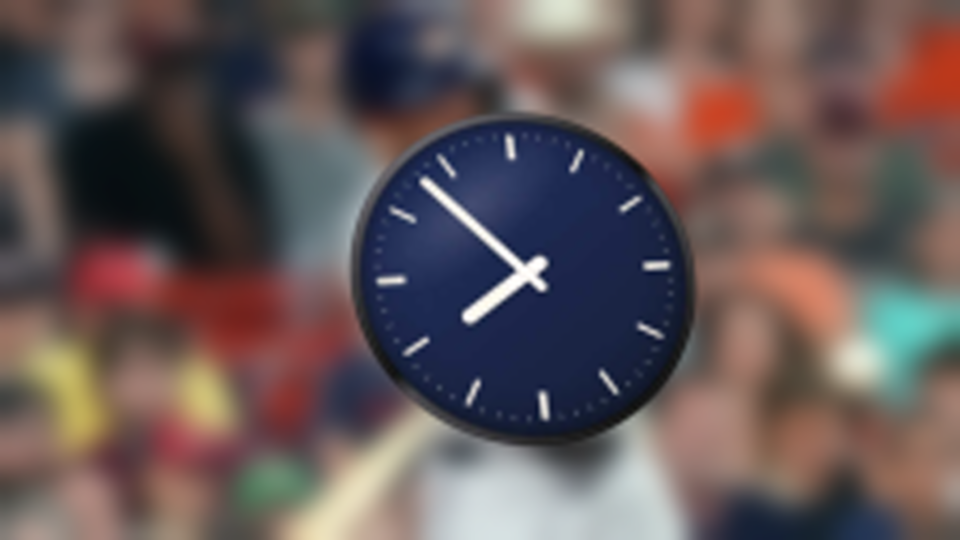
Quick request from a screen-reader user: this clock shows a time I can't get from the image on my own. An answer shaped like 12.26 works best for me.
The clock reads 7.53
